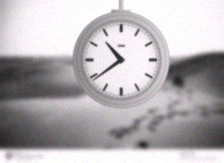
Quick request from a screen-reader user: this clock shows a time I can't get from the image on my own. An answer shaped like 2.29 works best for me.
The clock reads 10.39
